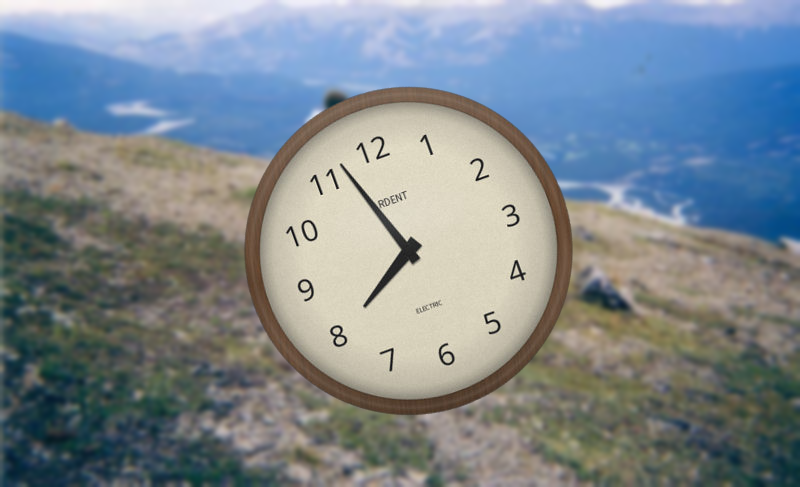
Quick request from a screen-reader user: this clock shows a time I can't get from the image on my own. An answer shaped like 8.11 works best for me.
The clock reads 7.57
